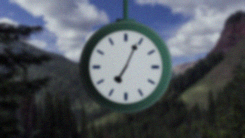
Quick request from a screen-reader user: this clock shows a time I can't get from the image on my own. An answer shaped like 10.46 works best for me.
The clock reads 7.04
